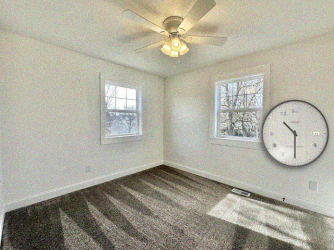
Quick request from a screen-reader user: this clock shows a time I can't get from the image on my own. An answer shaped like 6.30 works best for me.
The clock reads 10.30
